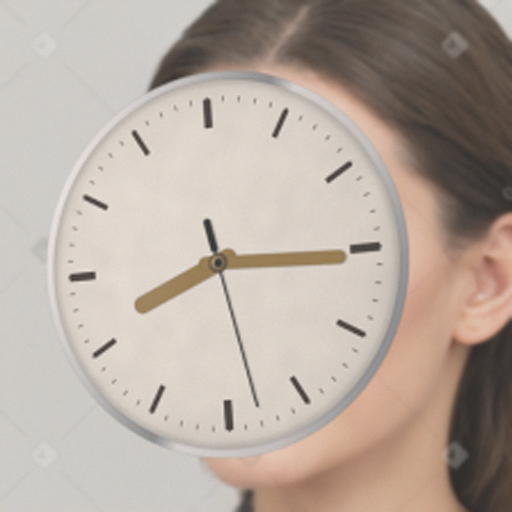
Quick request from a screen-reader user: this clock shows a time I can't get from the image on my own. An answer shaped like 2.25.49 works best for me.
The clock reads 8.15.28
